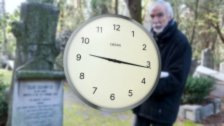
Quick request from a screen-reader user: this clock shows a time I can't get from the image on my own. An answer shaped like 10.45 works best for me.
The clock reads 9.16
